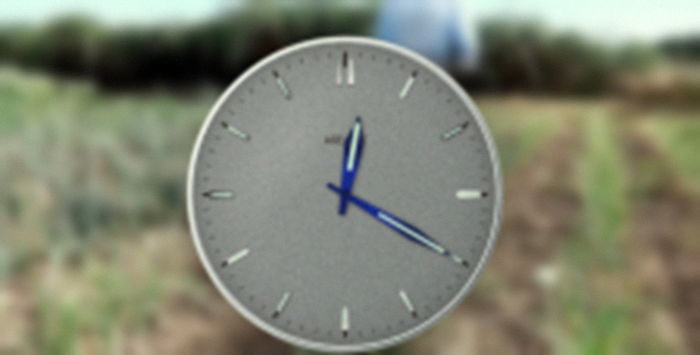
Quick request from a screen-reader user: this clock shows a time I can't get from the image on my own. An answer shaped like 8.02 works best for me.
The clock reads 12.20
